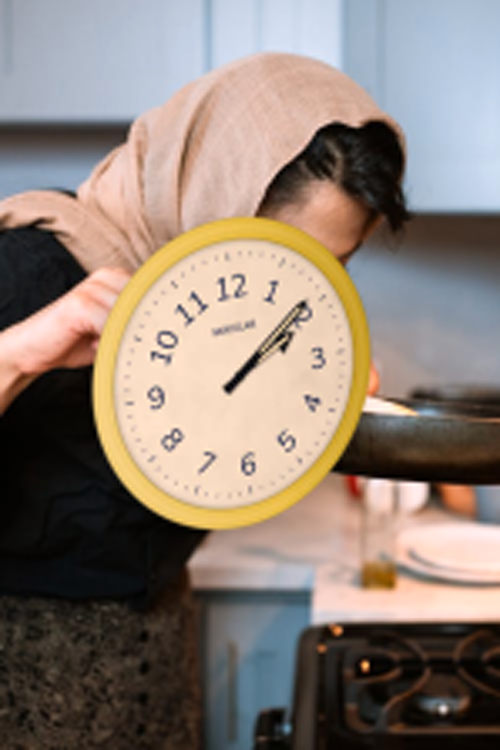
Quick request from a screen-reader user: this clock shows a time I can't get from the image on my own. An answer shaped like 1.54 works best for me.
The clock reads 2.09
